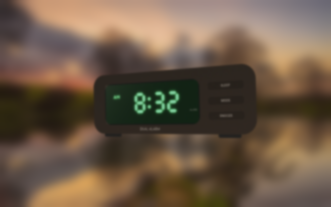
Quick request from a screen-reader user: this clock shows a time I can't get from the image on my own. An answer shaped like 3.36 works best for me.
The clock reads 8.32
